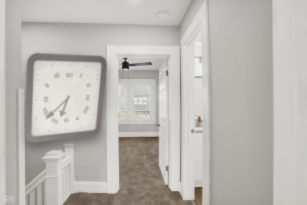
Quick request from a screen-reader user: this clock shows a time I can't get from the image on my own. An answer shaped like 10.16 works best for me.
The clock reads 6.38
